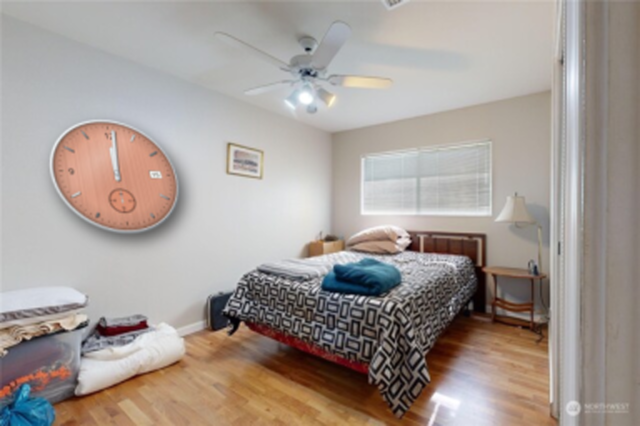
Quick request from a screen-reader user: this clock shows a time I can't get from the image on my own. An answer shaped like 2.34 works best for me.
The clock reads 12.01
